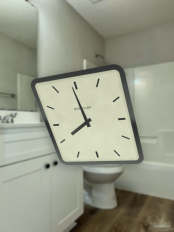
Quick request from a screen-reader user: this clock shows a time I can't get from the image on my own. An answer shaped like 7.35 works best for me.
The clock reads 7.59
